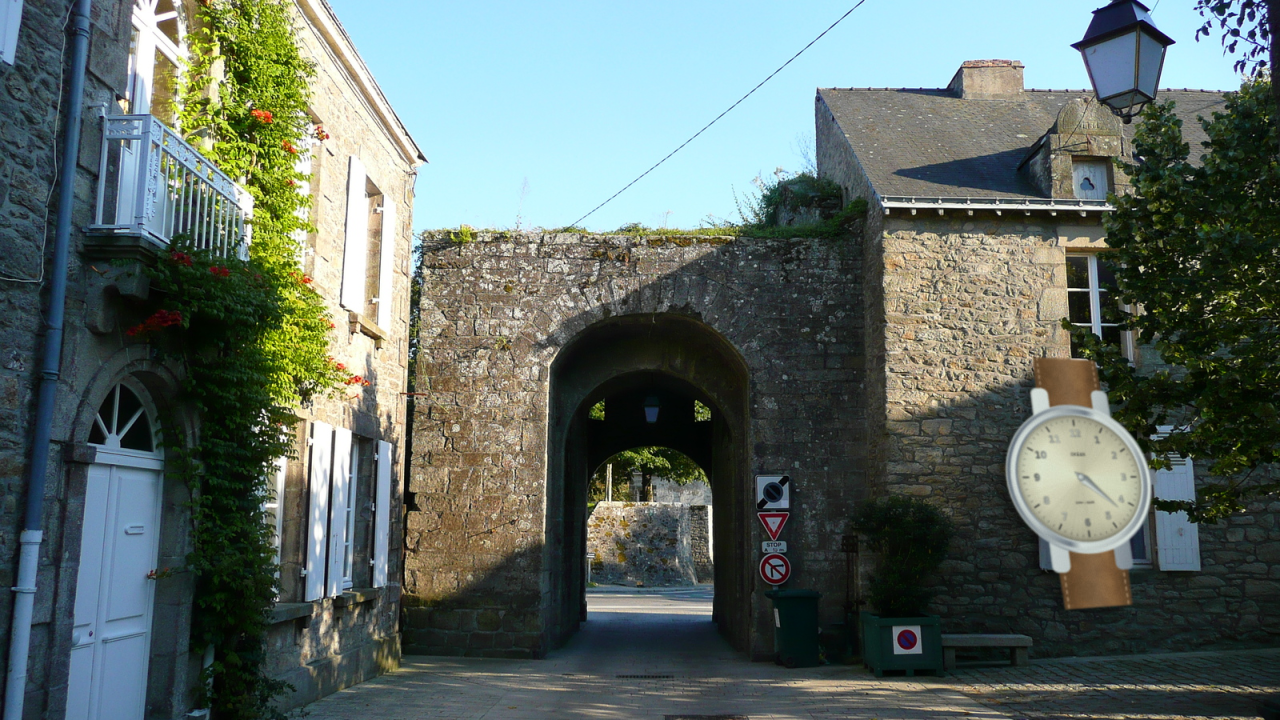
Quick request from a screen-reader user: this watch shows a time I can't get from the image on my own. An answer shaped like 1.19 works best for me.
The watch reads 4.22
